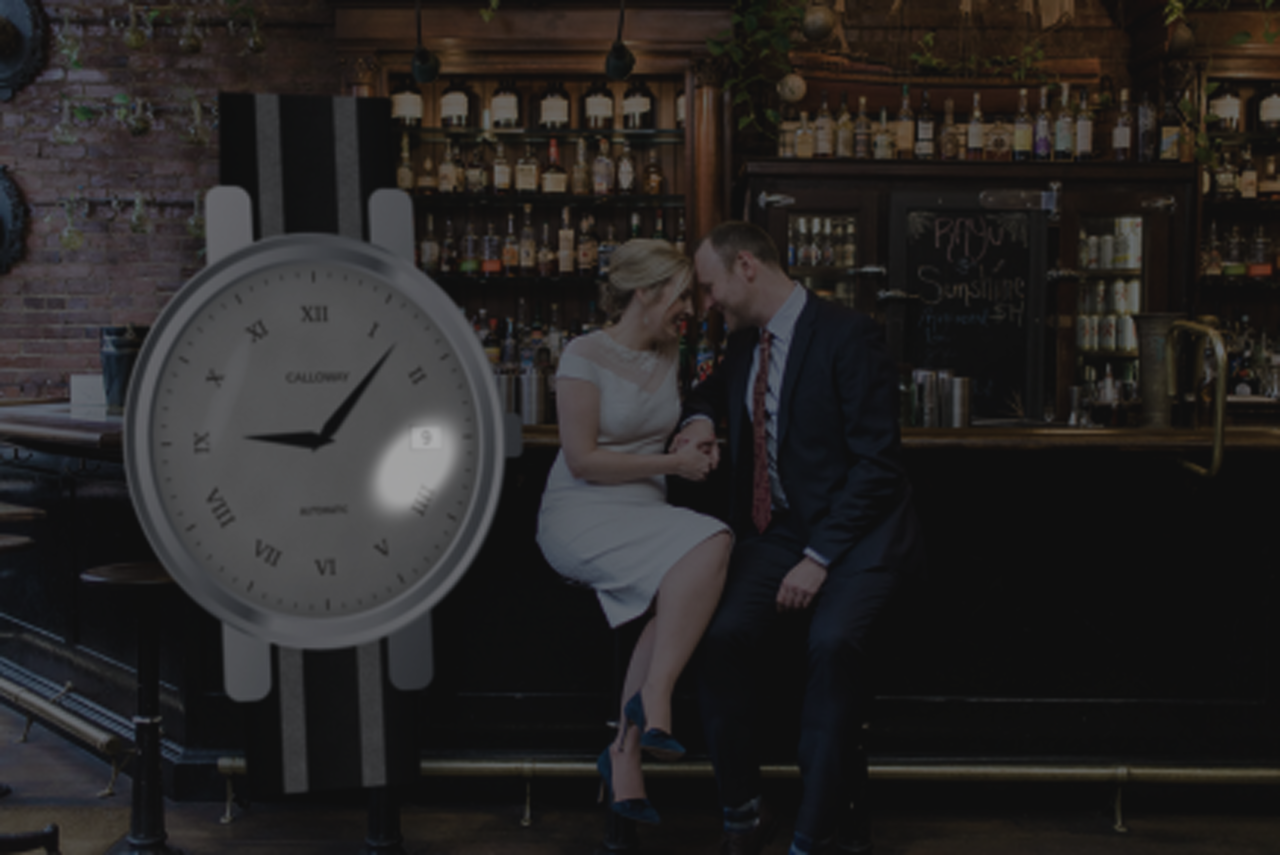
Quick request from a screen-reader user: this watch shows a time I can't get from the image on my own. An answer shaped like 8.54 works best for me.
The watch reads 9.07
